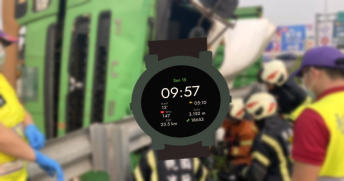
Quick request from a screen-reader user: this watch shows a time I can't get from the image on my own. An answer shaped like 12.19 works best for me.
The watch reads 9.57
